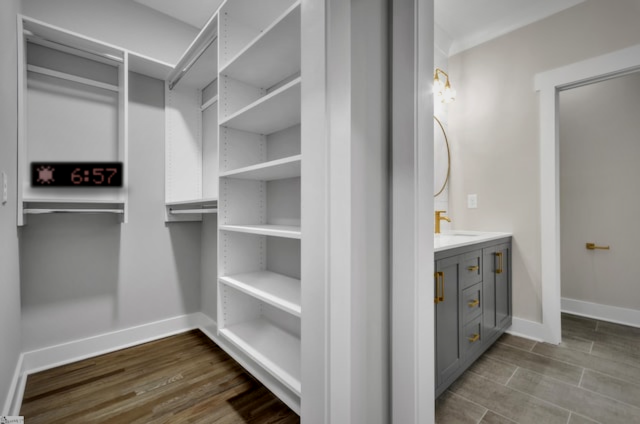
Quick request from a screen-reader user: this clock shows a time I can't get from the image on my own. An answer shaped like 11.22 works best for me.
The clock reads 6.57
